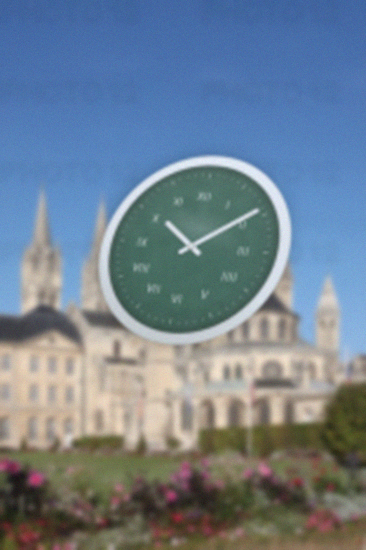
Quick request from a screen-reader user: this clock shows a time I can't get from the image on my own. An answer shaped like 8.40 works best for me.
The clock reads 10.09
